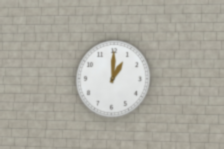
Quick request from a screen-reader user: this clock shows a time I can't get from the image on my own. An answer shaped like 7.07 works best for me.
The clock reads 1.00
